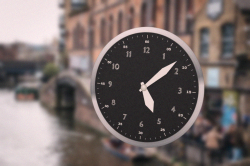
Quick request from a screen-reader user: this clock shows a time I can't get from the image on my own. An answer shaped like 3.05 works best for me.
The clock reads 5.08
